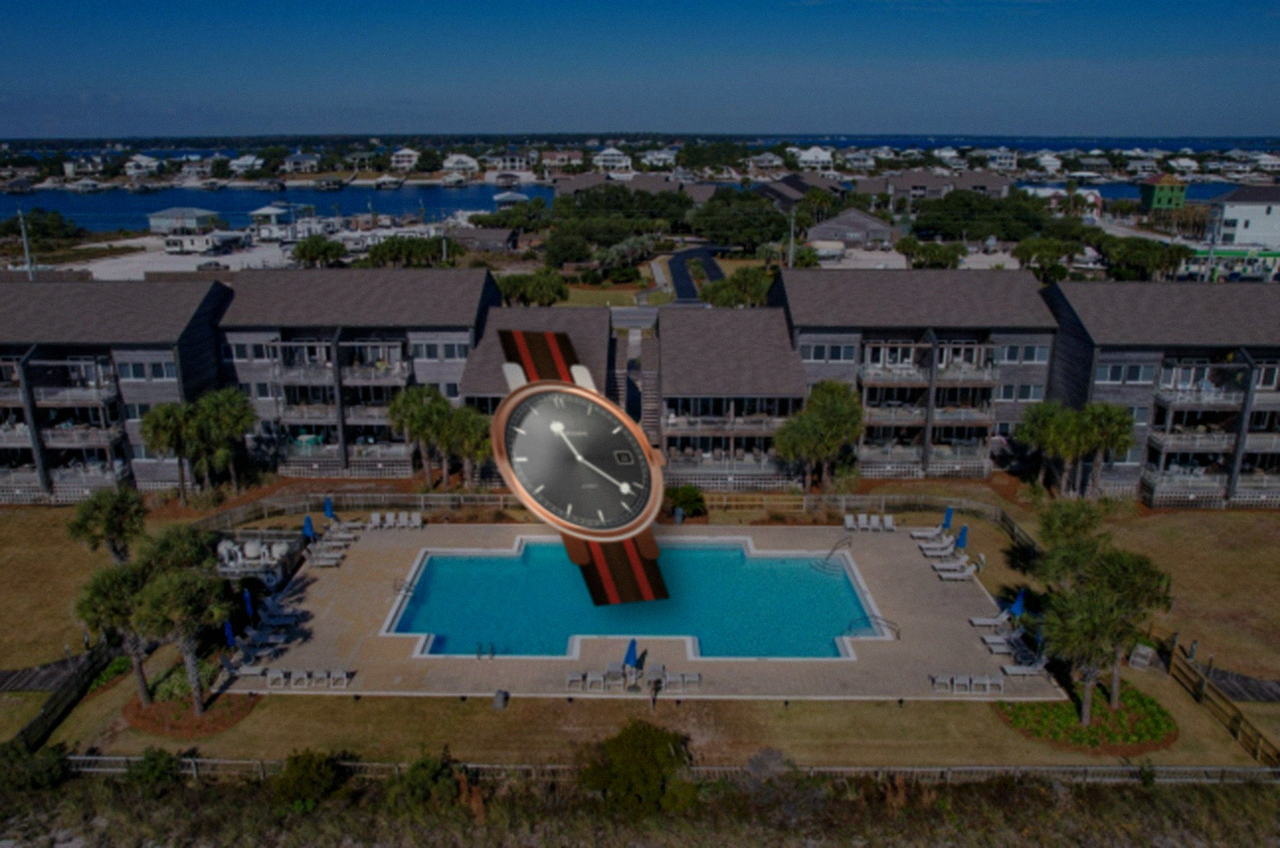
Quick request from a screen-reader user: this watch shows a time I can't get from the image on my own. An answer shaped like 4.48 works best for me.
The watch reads 11.22
